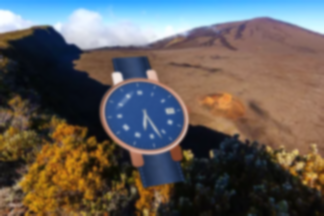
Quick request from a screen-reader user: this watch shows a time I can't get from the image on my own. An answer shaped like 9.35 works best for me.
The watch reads 6.27
